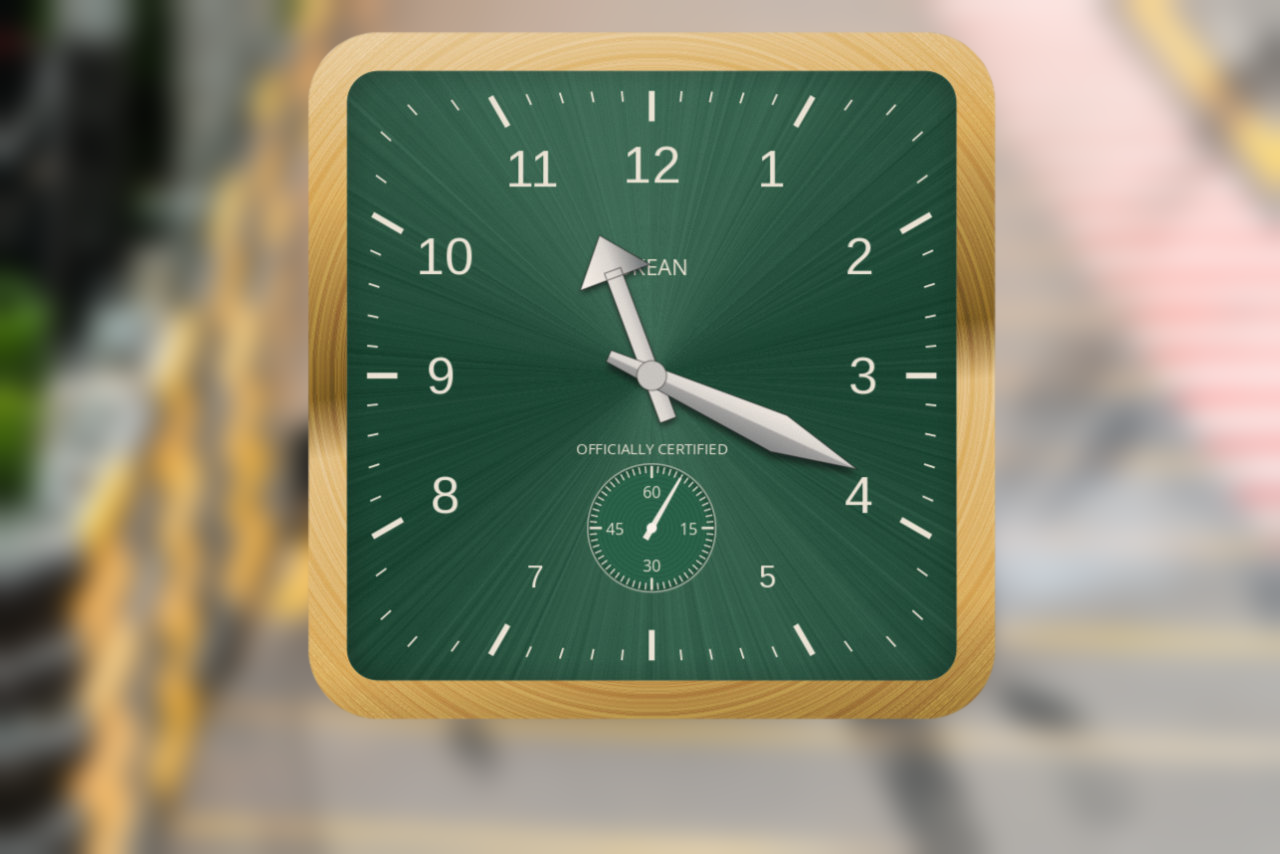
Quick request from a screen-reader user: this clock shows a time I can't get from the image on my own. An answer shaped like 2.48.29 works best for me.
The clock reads 11.19.05
